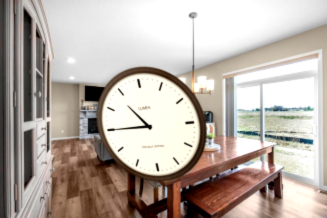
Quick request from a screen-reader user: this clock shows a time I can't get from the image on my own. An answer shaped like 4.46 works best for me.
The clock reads 10.45
